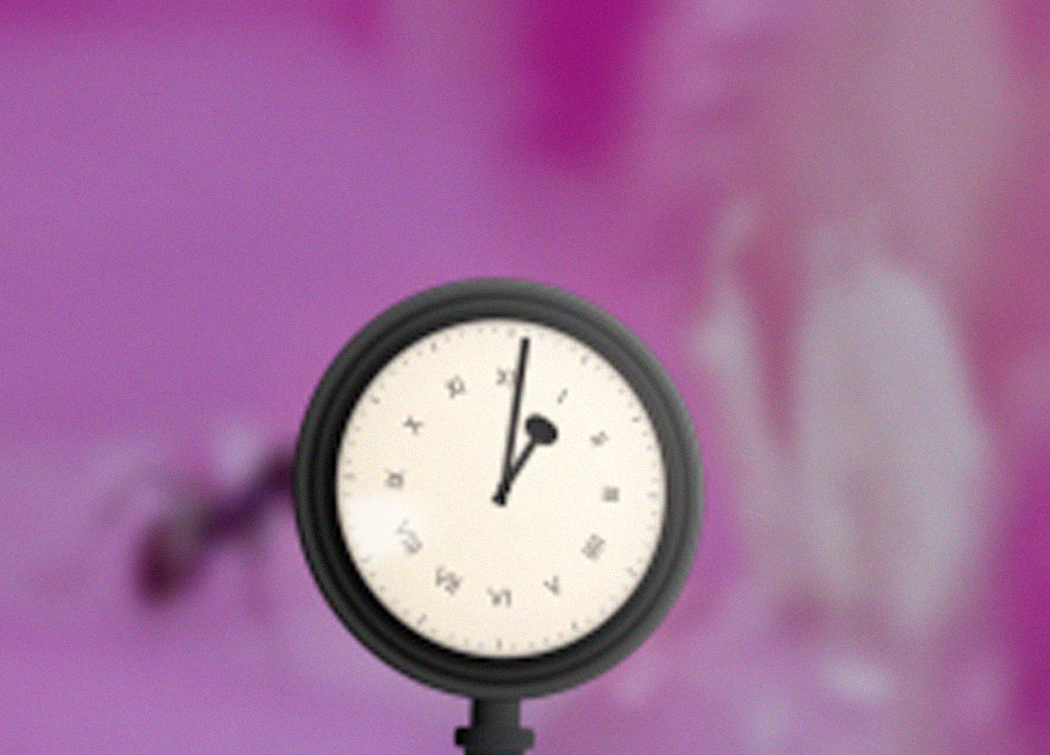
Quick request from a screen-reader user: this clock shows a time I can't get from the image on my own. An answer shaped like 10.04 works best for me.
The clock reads 1.01
